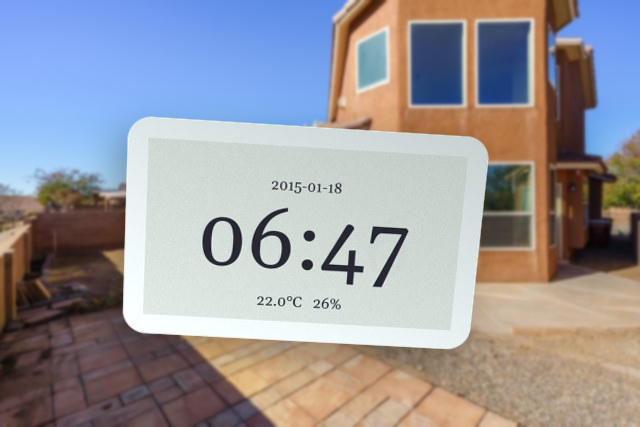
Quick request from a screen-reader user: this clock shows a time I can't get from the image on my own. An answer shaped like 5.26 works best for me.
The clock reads 6.47
